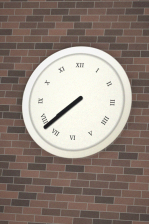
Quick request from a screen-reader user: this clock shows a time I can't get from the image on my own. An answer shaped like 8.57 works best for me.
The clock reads 7.38
